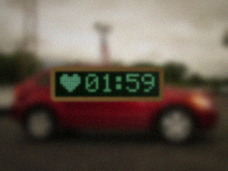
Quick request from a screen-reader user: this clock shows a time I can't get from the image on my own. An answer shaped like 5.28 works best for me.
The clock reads 1.59
